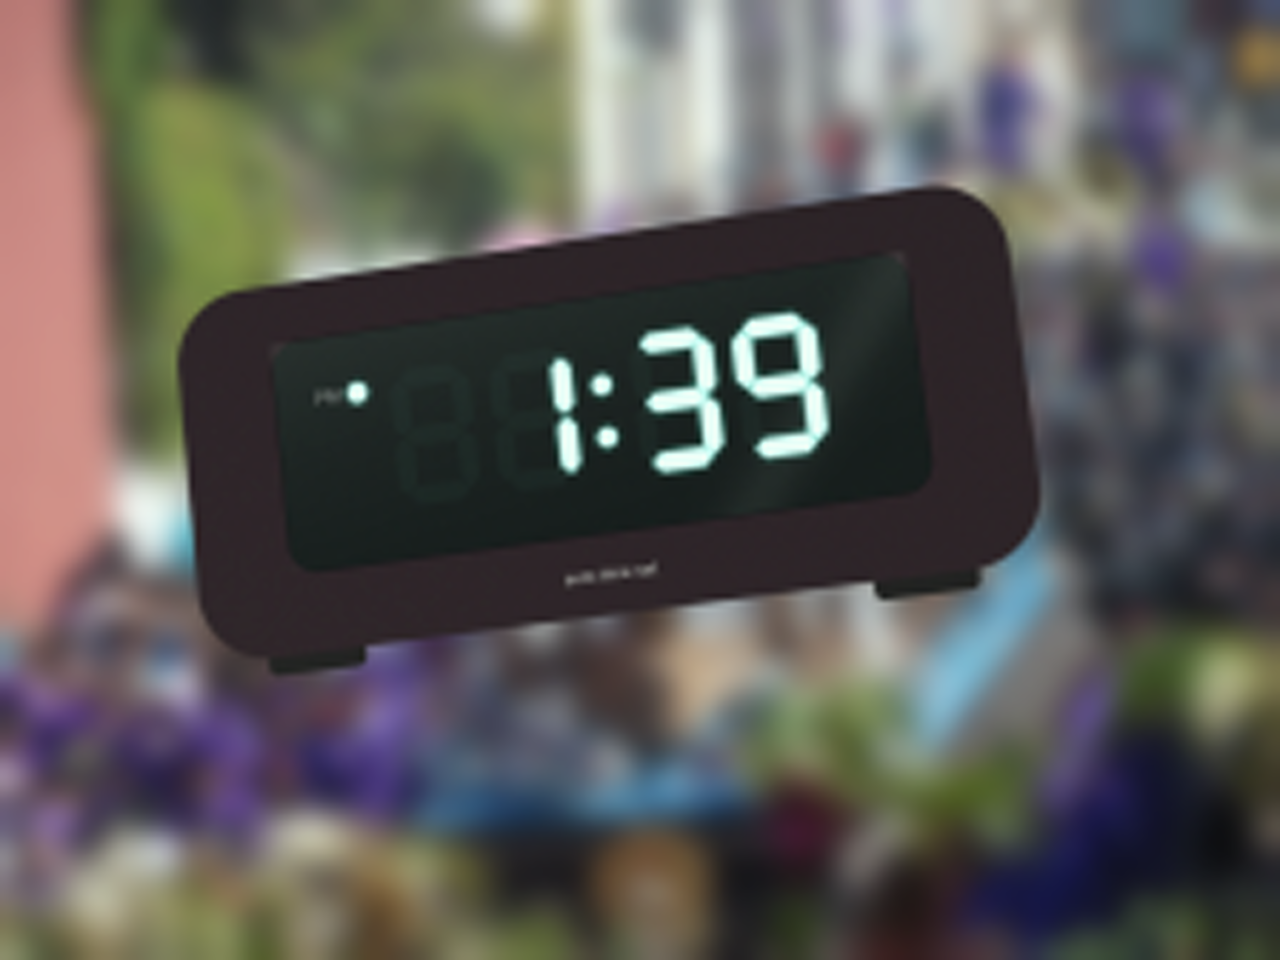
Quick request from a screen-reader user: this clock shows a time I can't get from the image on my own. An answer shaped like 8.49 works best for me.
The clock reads 1.39
